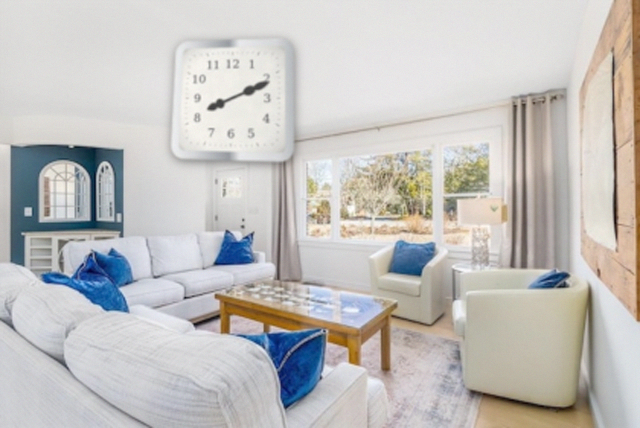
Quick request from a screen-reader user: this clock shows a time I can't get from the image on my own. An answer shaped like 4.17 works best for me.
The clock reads 8.11
